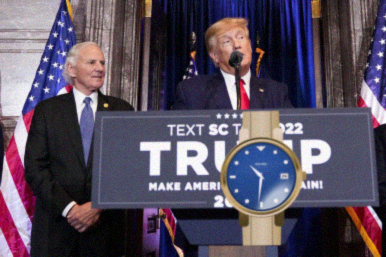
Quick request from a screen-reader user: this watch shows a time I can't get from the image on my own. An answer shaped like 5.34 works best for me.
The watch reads 10.31
